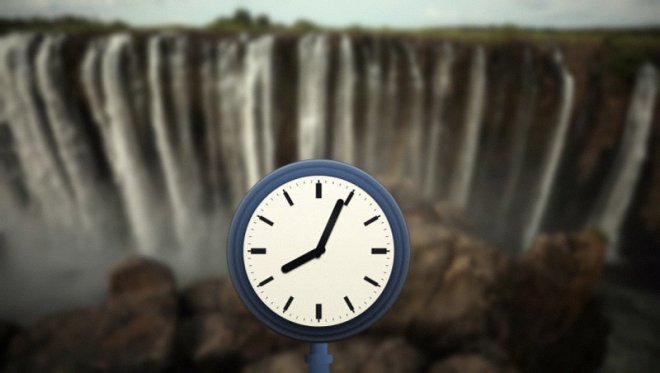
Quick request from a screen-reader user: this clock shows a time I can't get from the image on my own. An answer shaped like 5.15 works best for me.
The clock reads 8.04
